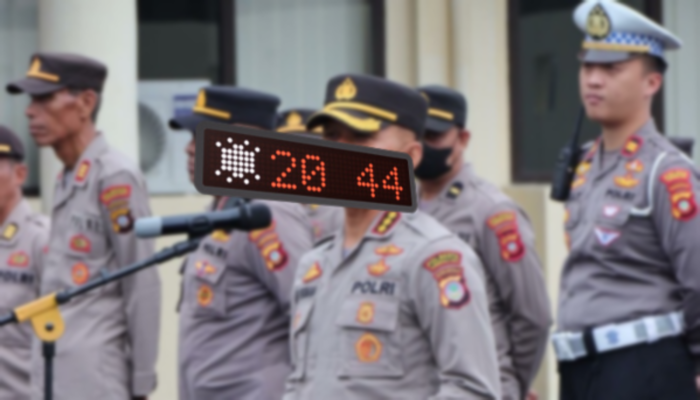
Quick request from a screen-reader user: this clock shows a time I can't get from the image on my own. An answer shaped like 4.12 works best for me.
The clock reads 20.44
